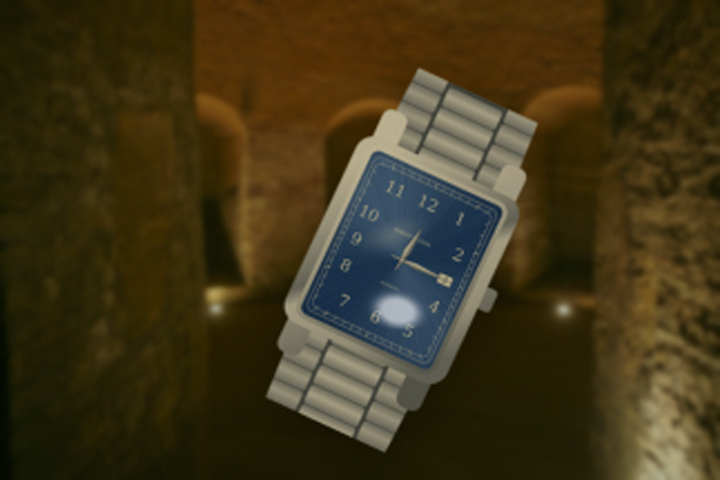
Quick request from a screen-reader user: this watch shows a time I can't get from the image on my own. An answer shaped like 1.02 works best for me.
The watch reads 12.15
